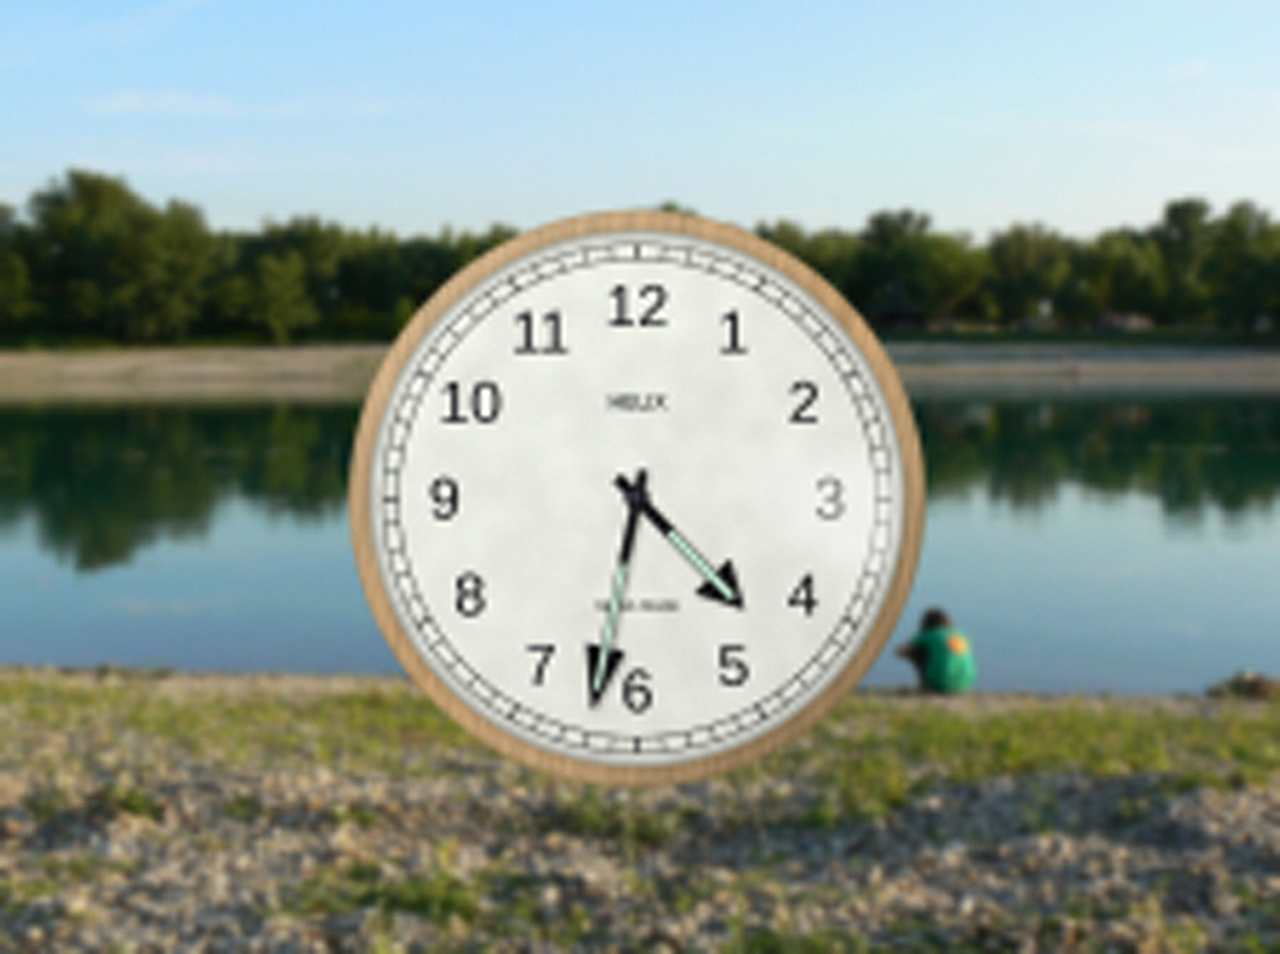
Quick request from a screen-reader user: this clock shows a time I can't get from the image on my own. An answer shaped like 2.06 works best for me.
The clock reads 4.32
